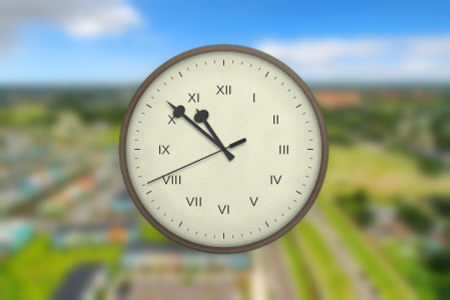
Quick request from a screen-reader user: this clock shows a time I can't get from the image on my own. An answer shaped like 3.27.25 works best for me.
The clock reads 10.51.41
